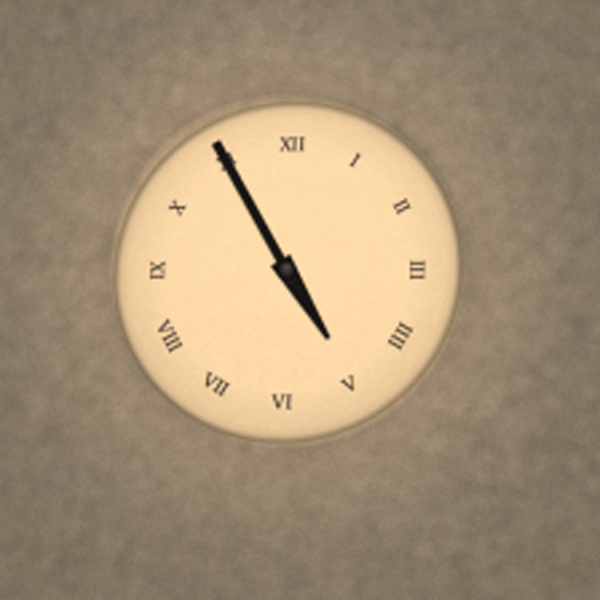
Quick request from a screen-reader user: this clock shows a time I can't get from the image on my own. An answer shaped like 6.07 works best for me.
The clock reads 4.55
